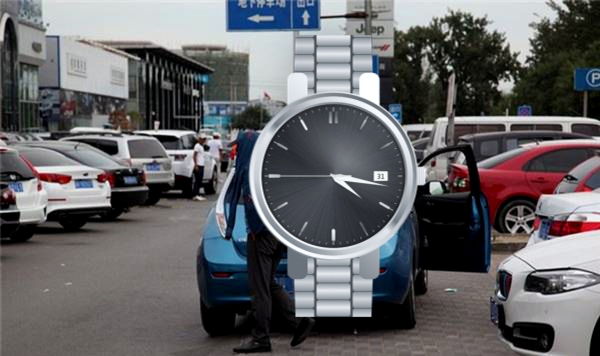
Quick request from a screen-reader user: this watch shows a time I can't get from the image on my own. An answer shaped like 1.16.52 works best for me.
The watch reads 4.16.45
